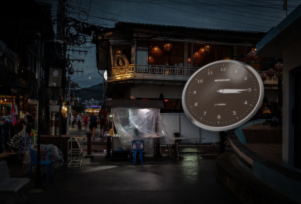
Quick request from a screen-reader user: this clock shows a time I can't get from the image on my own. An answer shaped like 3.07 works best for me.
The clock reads 3.15
